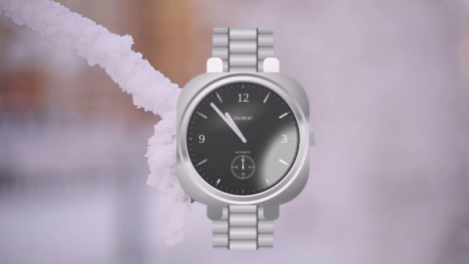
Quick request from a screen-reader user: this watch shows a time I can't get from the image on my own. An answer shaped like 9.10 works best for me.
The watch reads 10.53
